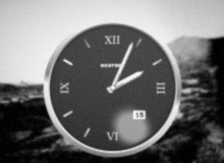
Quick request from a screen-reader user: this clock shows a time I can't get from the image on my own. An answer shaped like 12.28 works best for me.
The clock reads 2.04
